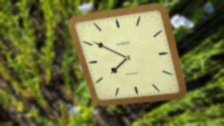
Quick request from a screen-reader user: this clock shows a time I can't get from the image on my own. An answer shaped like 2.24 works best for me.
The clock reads 7.51
